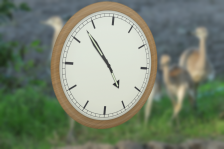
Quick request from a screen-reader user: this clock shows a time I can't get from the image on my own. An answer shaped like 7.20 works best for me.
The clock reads 4.53
